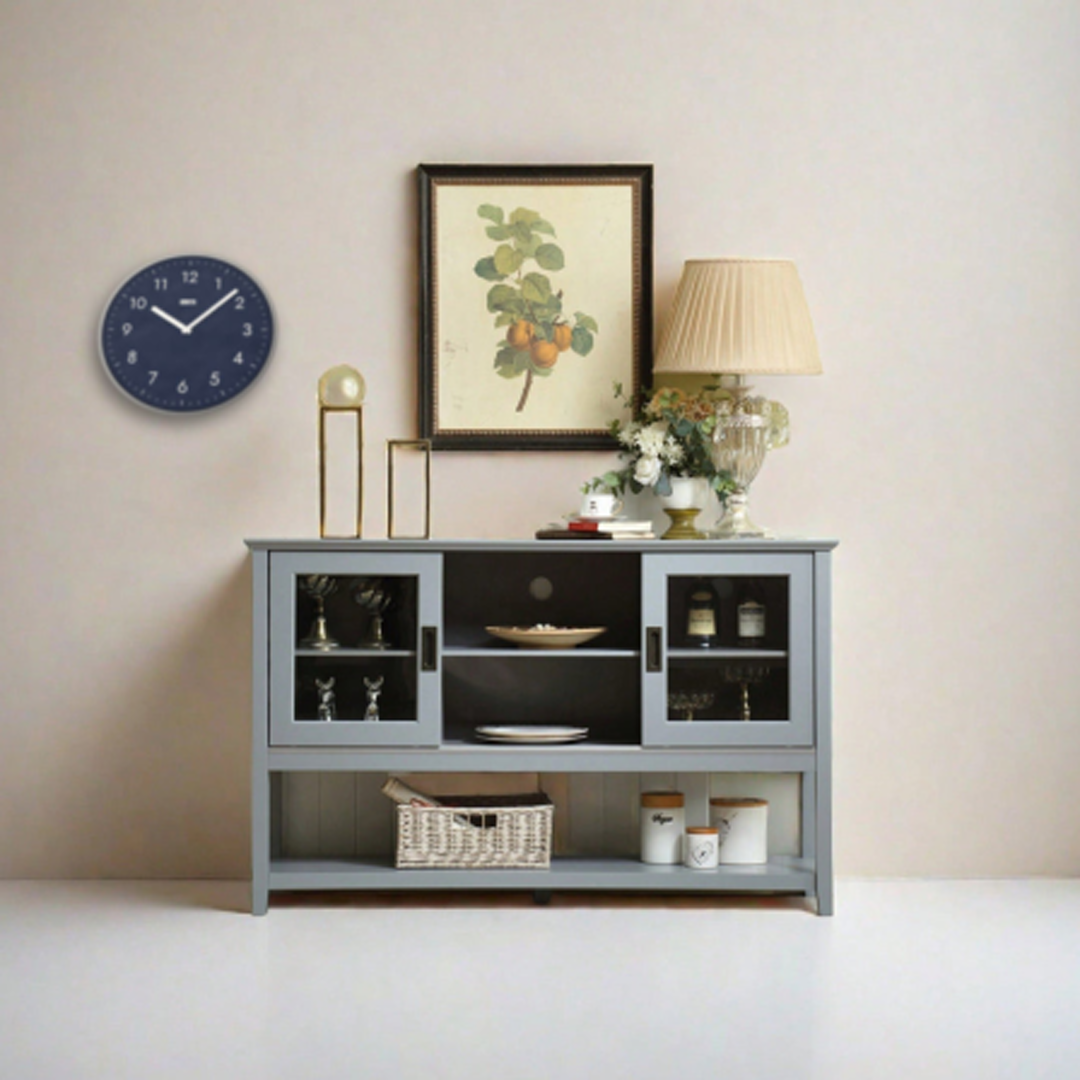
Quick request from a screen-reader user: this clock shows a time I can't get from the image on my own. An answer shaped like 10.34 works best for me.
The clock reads 10.08
